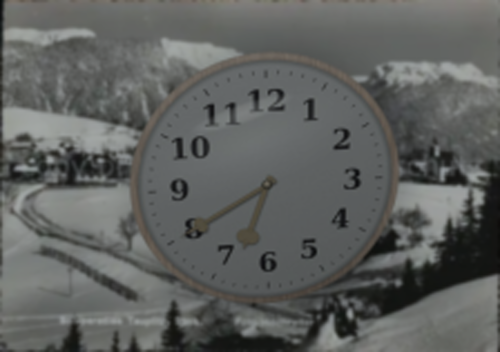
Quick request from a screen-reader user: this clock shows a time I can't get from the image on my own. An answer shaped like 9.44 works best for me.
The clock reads 6.40
